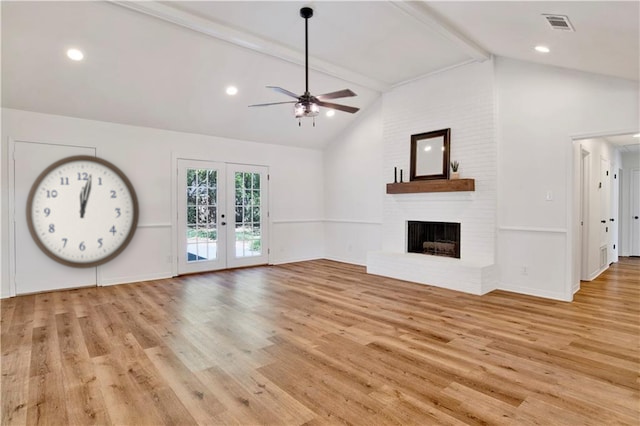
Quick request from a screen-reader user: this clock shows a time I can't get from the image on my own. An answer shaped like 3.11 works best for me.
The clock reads 12.02
